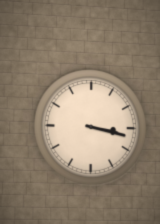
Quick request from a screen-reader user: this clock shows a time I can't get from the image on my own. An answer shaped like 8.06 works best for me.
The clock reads 3.17
